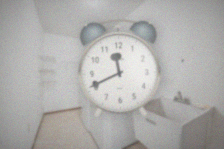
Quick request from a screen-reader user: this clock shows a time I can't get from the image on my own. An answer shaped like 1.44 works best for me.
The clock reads 11.41
